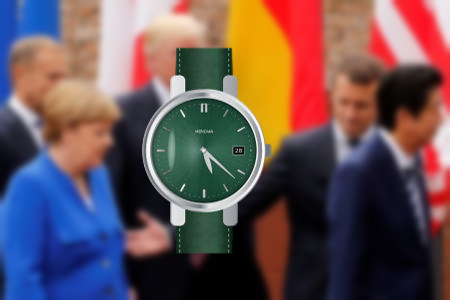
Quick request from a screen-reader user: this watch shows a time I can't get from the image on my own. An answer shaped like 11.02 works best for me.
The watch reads 5.22
